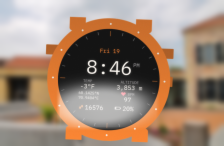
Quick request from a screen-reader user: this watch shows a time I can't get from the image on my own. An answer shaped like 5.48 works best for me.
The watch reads 8.46
